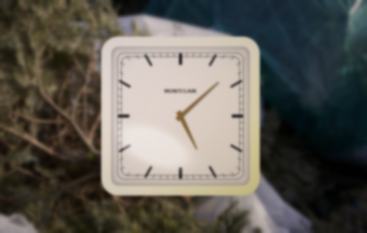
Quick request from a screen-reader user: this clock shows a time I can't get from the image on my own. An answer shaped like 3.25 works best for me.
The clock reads 5.08
